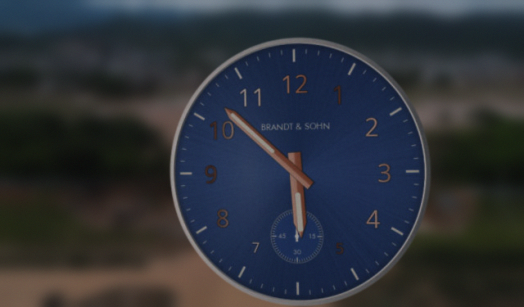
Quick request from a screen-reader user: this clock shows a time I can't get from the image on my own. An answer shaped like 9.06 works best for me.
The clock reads 5.52
